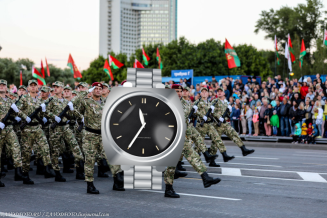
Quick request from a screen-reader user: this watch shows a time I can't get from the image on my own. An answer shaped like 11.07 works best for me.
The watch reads 11.35
